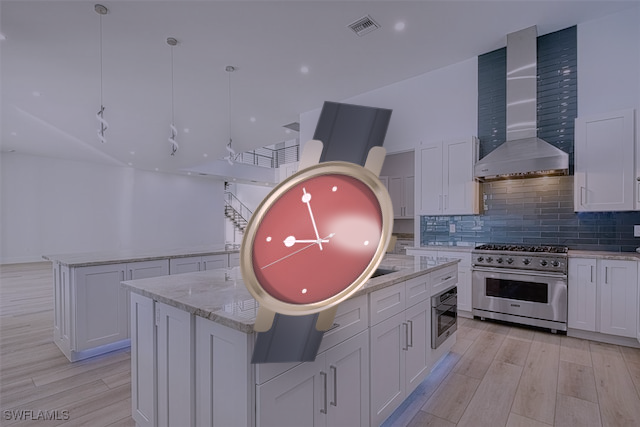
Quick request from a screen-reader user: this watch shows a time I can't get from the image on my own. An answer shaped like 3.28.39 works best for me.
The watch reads 8.54.40
